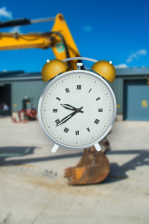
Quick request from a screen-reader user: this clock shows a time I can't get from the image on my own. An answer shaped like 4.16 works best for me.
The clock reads 9.39
